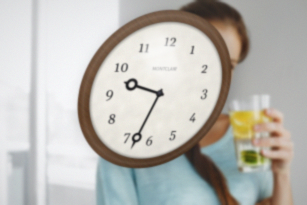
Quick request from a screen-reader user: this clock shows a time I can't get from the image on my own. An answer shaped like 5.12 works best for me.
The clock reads 9.33
